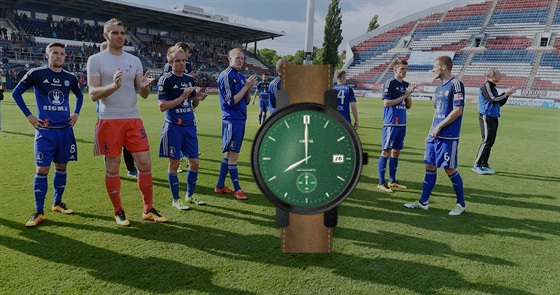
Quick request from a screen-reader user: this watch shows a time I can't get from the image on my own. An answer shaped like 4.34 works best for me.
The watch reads 8.00
